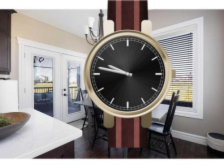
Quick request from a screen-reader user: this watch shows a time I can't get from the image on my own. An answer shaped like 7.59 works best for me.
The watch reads 9.47
